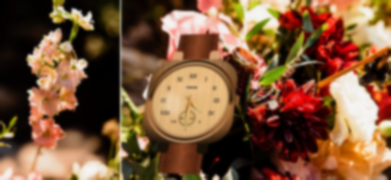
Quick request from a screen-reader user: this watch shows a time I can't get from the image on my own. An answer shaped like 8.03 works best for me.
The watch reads 4.30
